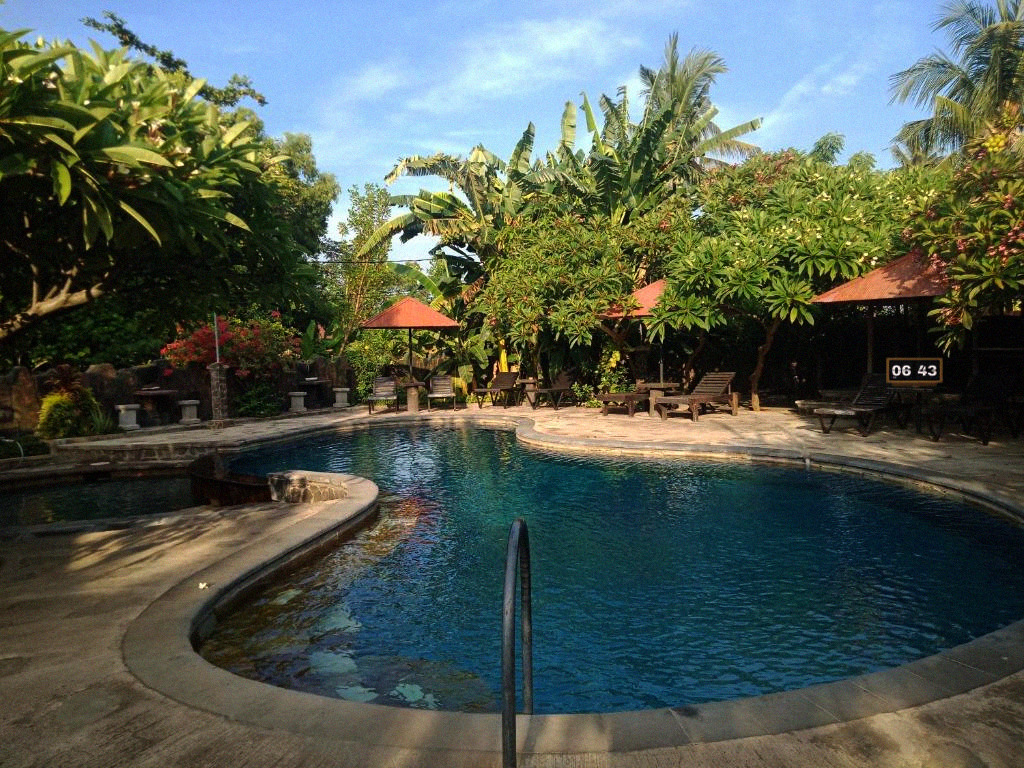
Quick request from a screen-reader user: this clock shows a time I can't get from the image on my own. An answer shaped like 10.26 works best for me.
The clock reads 6.43
